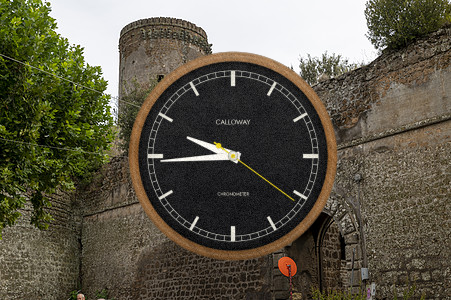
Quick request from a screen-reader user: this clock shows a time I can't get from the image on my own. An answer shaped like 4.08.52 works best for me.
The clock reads 9.44.21
